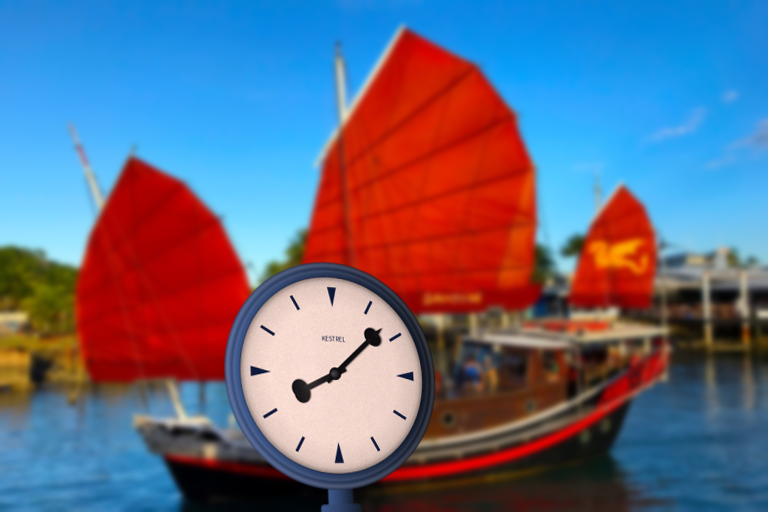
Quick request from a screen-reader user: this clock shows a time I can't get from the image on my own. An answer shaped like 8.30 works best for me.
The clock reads 8.08
